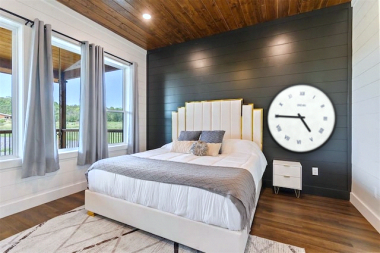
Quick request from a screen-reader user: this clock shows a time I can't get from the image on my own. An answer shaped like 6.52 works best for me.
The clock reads 4.45
